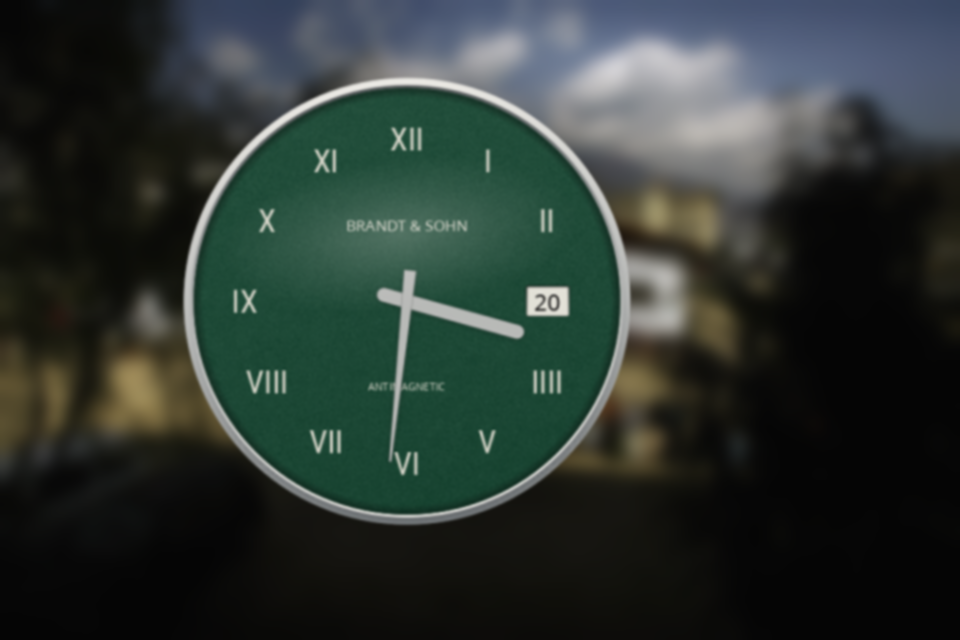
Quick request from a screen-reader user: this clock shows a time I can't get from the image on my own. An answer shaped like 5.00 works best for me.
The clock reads 3.31
